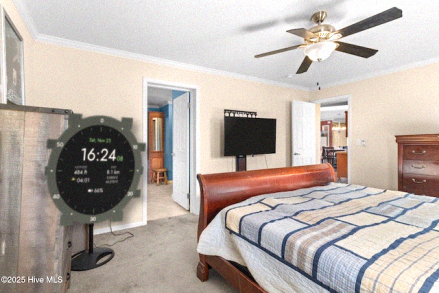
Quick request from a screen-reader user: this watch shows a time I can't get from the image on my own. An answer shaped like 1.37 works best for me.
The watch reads 16.24
